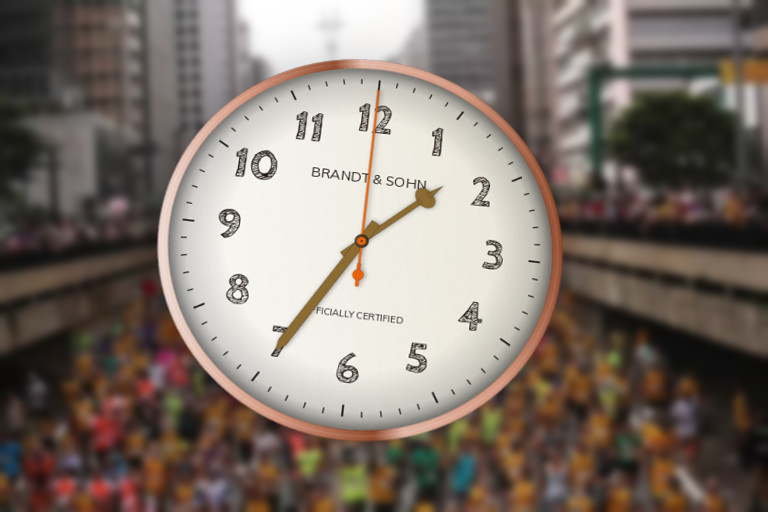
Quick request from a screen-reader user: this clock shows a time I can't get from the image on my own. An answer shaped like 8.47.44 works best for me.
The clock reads 1.35.00
